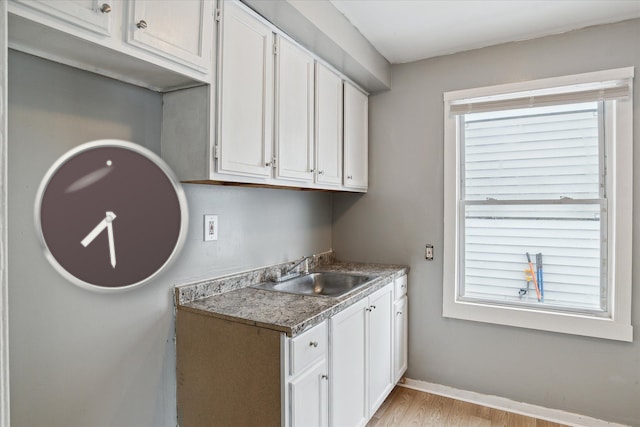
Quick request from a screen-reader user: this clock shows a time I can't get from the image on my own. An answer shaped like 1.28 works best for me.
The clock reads 7.29
